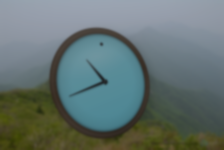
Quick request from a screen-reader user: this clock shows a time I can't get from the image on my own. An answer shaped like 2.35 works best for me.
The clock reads 10.42
